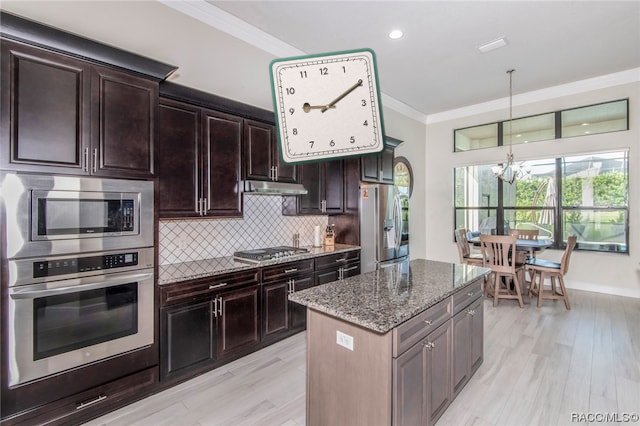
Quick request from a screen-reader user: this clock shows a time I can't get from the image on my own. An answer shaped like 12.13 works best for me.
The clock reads 9.10
